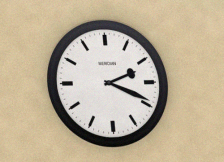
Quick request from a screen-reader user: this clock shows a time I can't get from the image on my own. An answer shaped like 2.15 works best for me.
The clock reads 2.19
